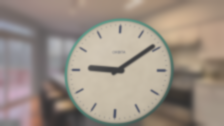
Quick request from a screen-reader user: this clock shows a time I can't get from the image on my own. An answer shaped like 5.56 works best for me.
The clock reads 9.09
